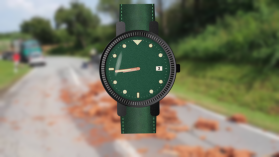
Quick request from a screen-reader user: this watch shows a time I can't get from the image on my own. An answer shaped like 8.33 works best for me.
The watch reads 8.44
